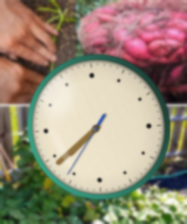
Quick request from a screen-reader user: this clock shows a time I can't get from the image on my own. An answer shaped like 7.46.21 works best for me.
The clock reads 7.38.36
